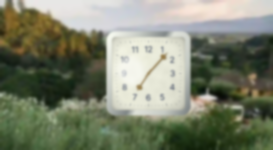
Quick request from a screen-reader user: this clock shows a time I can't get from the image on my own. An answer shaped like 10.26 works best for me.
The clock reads 7.07
